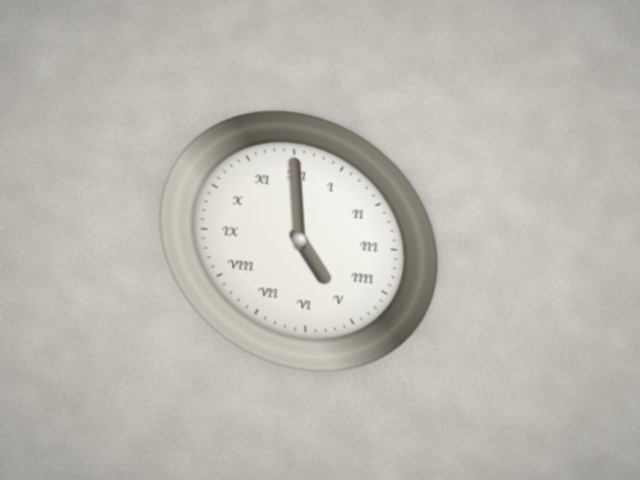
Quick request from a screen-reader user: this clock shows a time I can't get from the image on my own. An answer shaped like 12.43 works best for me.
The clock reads 5.00
